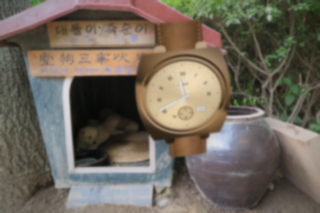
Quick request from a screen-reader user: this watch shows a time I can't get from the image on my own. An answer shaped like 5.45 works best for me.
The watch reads 11.41
